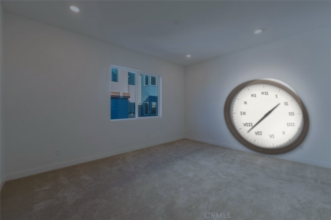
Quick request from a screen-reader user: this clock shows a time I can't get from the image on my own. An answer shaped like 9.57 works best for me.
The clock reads 1.38
